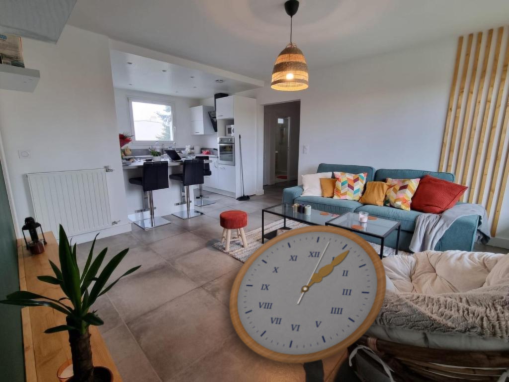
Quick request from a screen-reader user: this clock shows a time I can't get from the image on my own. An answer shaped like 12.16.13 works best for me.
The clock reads 1.06.02
